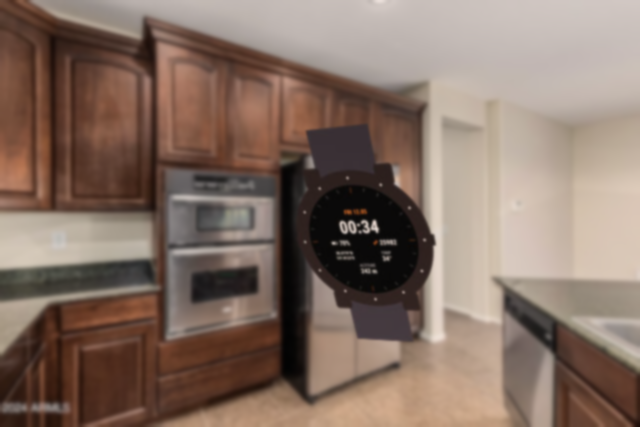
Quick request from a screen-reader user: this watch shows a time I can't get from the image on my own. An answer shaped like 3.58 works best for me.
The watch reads 0.34
